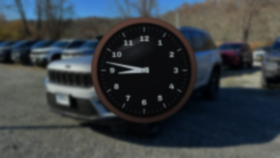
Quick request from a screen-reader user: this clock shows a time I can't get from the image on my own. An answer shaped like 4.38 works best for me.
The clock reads 8.47
